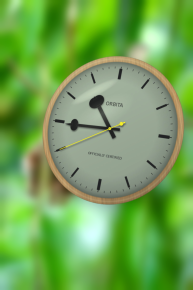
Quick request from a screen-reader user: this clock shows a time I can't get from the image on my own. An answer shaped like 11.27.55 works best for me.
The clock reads 10.44.40
